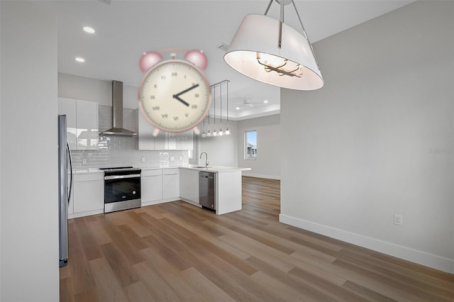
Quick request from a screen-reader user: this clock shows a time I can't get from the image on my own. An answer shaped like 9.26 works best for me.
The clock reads 4.11
